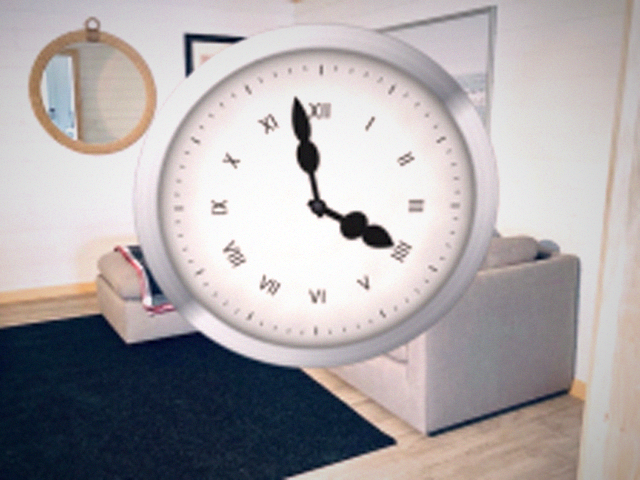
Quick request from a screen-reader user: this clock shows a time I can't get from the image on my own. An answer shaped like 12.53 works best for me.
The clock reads 3.58
